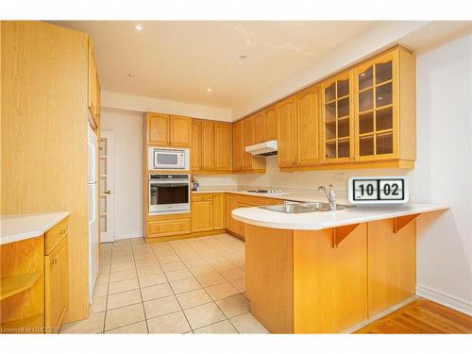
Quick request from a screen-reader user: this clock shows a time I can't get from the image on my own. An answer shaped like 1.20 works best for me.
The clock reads 10.02
